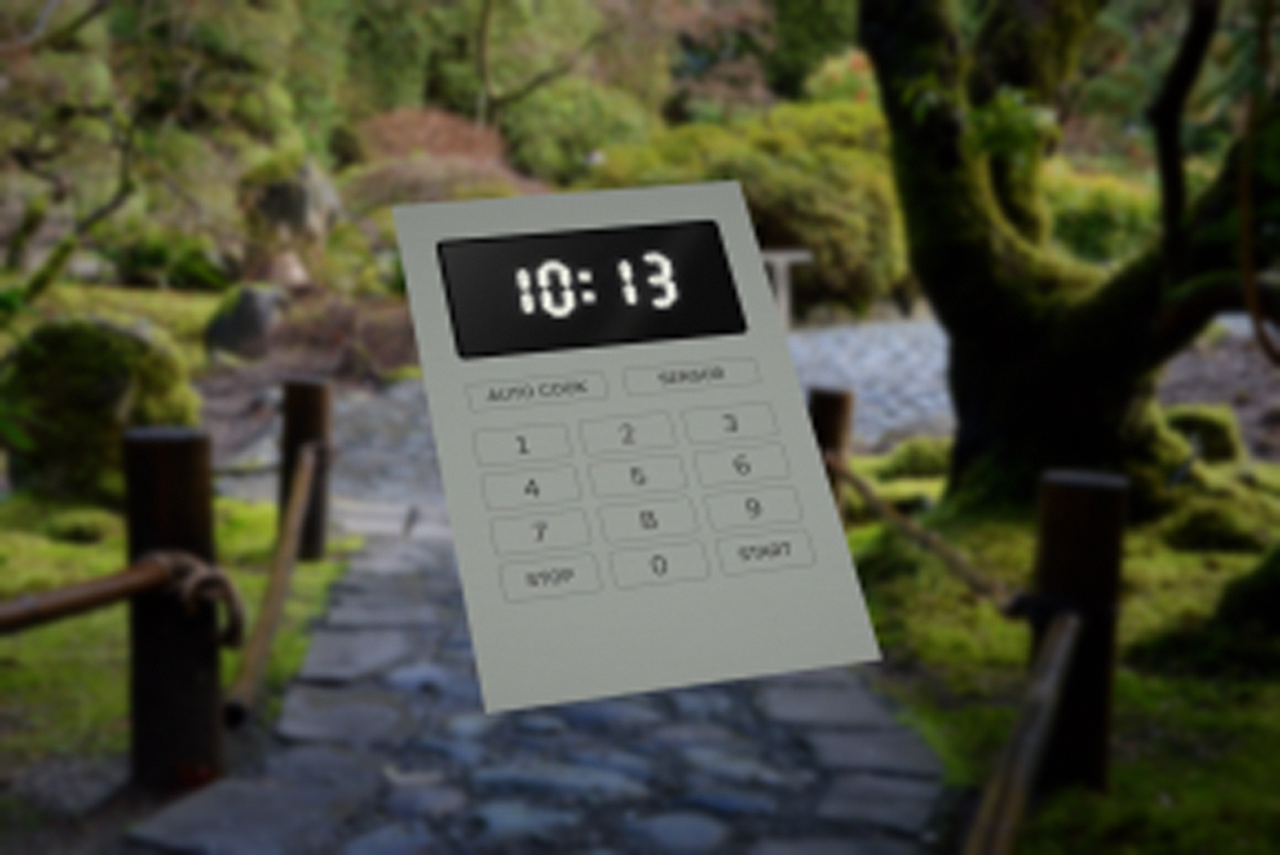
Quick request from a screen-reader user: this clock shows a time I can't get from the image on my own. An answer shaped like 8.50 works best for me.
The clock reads 10.13
